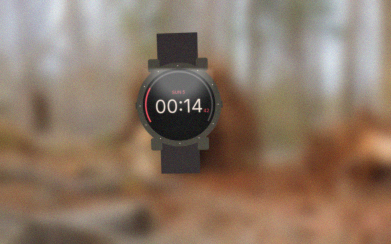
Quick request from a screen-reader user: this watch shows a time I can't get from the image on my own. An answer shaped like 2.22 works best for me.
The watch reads 0.14
